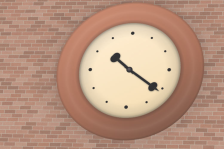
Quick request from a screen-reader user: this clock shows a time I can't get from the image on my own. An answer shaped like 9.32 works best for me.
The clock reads 10.21
